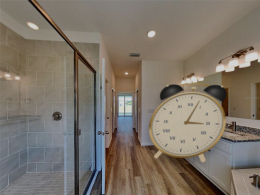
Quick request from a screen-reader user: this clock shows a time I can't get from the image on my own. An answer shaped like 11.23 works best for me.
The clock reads 3.03
